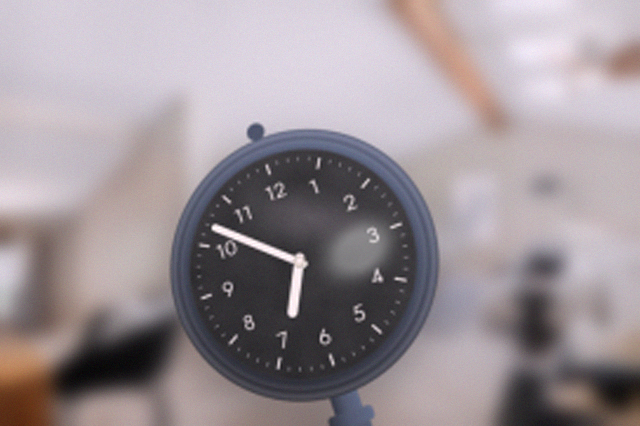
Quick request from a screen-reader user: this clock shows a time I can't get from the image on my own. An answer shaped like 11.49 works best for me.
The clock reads 6.52
